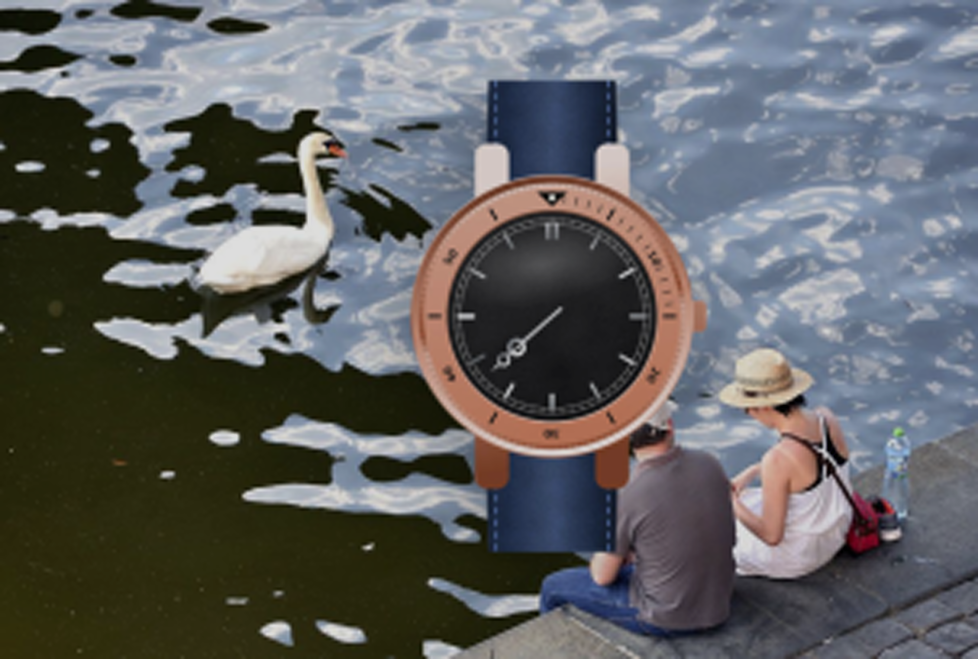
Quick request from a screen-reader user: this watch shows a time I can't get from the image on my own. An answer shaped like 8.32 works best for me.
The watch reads 7.38
